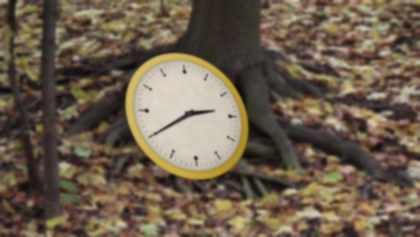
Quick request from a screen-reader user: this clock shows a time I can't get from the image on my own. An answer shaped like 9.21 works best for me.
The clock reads 2.40
